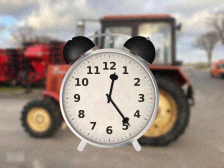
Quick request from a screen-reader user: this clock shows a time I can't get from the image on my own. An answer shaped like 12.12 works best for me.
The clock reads 12.24
